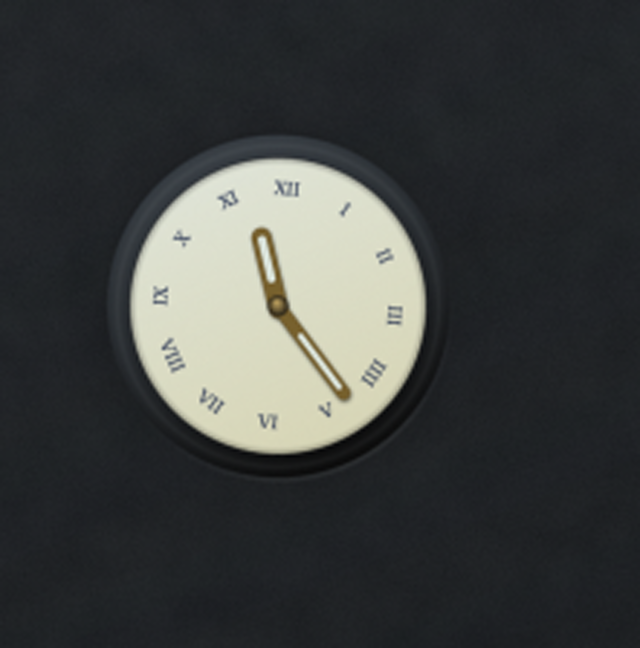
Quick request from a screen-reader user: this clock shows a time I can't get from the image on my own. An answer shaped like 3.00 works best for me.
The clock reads 11.23
